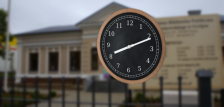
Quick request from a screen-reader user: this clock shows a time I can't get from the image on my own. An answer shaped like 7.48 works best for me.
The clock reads 8.11
